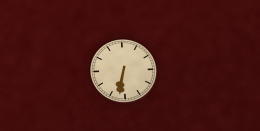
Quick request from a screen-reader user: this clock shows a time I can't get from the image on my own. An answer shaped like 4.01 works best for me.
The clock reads 6.32
